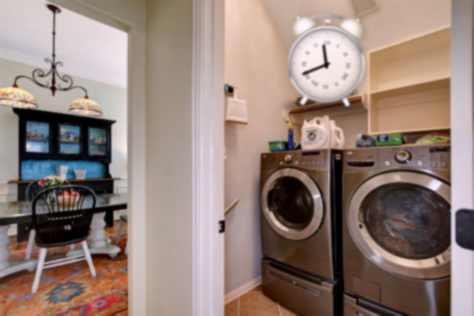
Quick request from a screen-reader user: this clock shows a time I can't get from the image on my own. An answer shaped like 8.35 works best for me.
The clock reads 11.41
